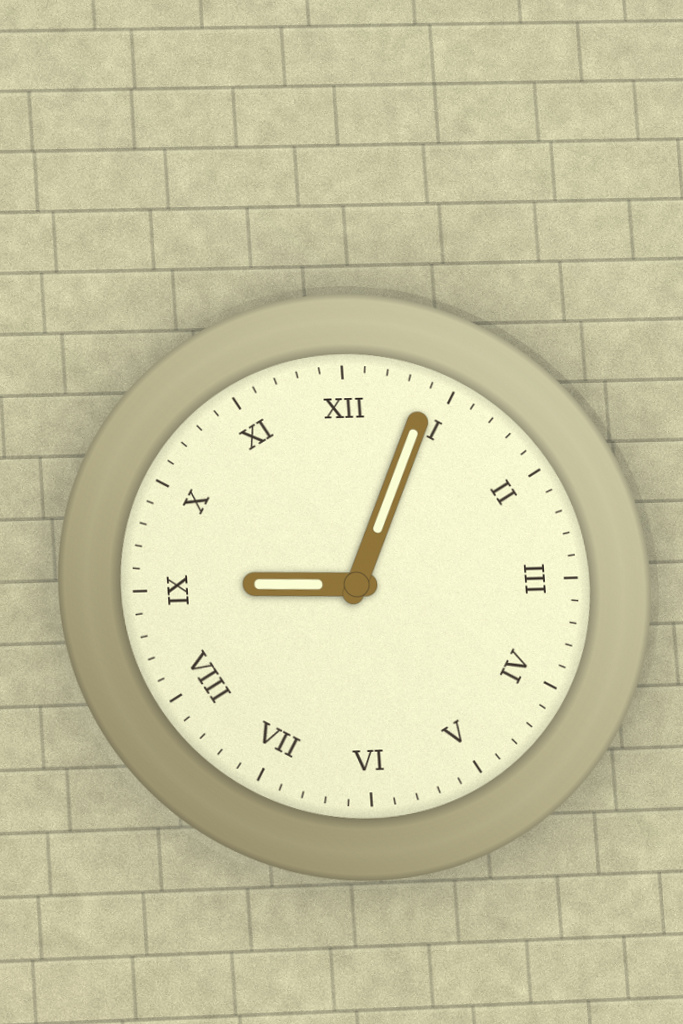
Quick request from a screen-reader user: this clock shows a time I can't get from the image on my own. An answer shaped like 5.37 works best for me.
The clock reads 9.04
